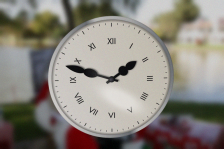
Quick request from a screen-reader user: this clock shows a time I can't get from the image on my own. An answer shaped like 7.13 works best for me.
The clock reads 1.48
